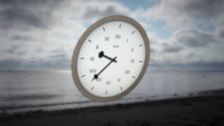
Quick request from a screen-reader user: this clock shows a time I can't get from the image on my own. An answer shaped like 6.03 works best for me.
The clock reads 9.37
